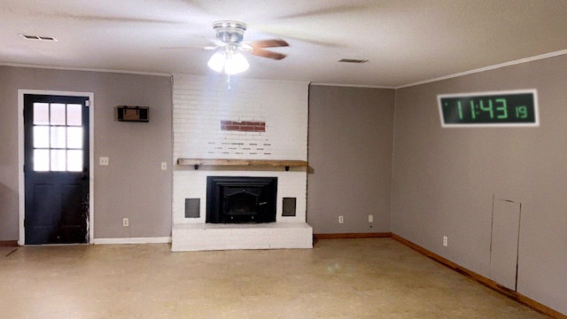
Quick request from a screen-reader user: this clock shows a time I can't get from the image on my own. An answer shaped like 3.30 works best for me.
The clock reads 11.43
